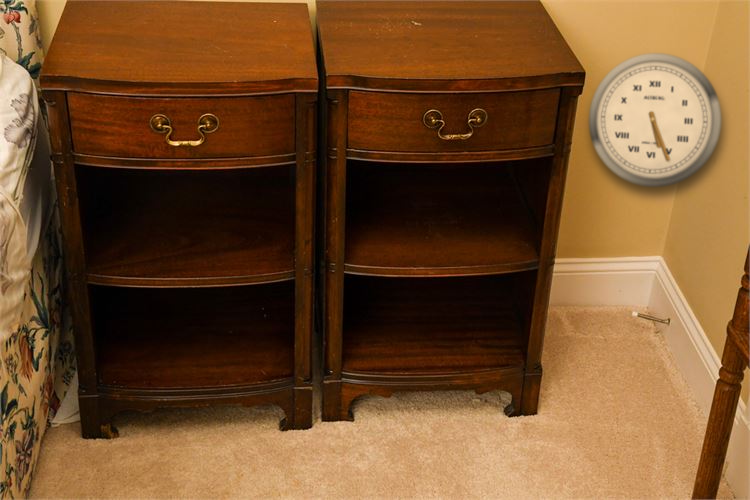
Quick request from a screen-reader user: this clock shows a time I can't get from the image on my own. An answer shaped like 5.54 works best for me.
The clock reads 5.26
